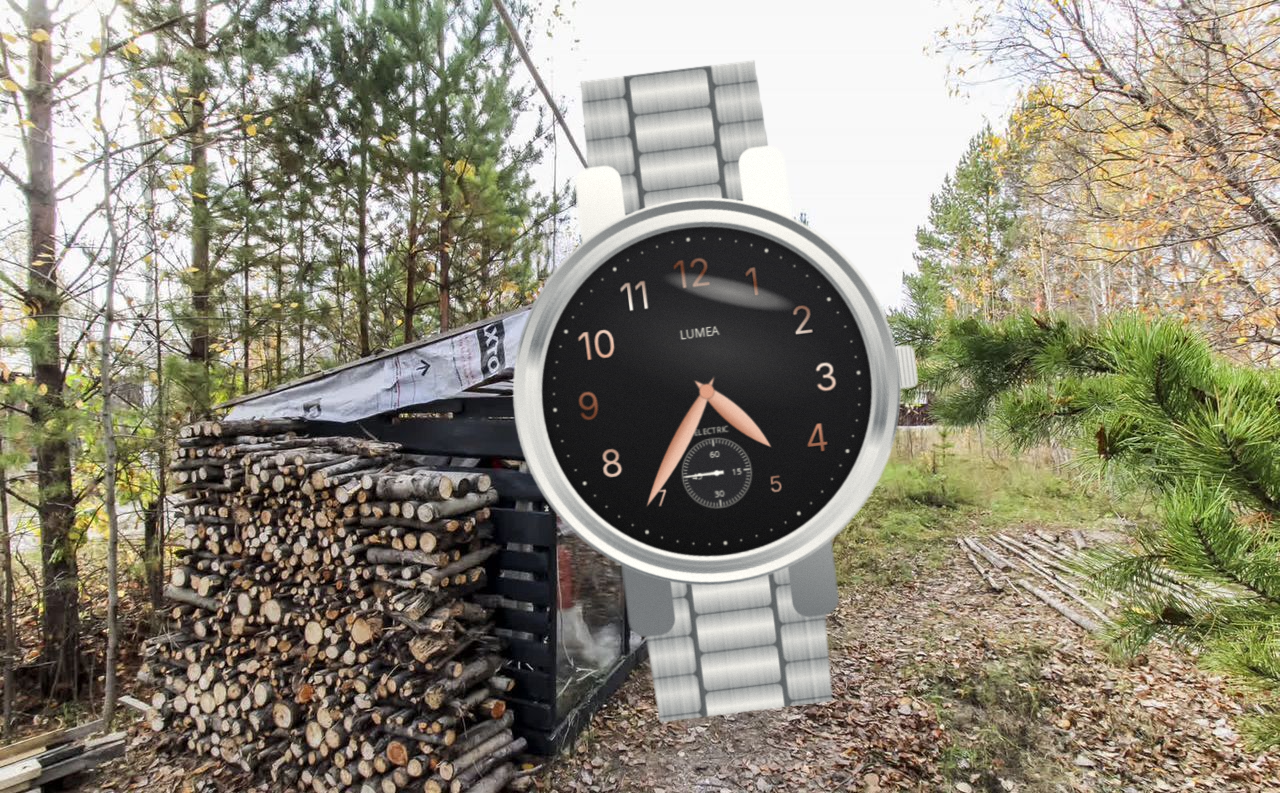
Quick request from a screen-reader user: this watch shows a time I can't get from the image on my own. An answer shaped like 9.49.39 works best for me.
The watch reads 4.35.45
